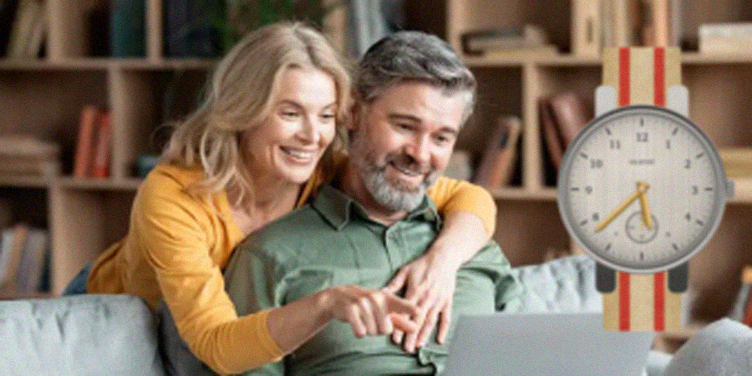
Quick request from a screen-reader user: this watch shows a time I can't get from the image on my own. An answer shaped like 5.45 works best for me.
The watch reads 5.38
